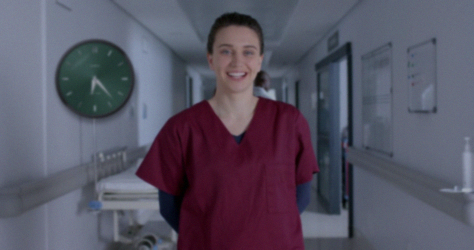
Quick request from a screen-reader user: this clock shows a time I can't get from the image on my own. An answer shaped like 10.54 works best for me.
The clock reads 6.23
